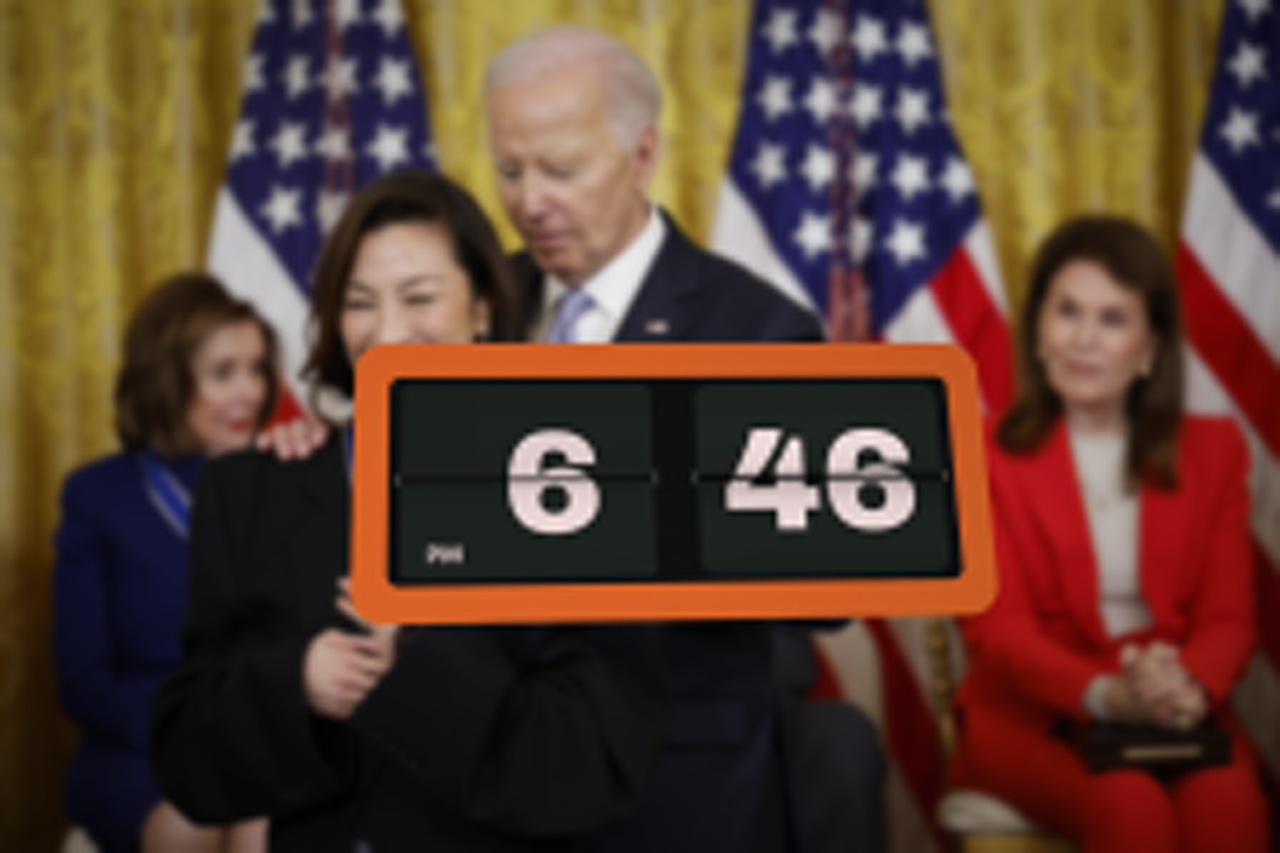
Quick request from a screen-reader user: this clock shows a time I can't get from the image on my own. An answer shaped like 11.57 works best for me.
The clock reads 6.46
